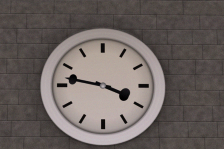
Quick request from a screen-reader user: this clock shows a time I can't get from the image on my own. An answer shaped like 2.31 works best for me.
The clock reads 3.47
